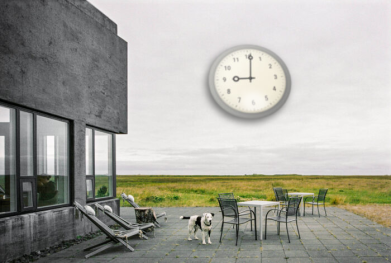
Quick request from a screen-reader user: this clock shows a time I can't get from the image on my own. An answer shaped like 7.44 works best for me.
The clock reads 9.01
